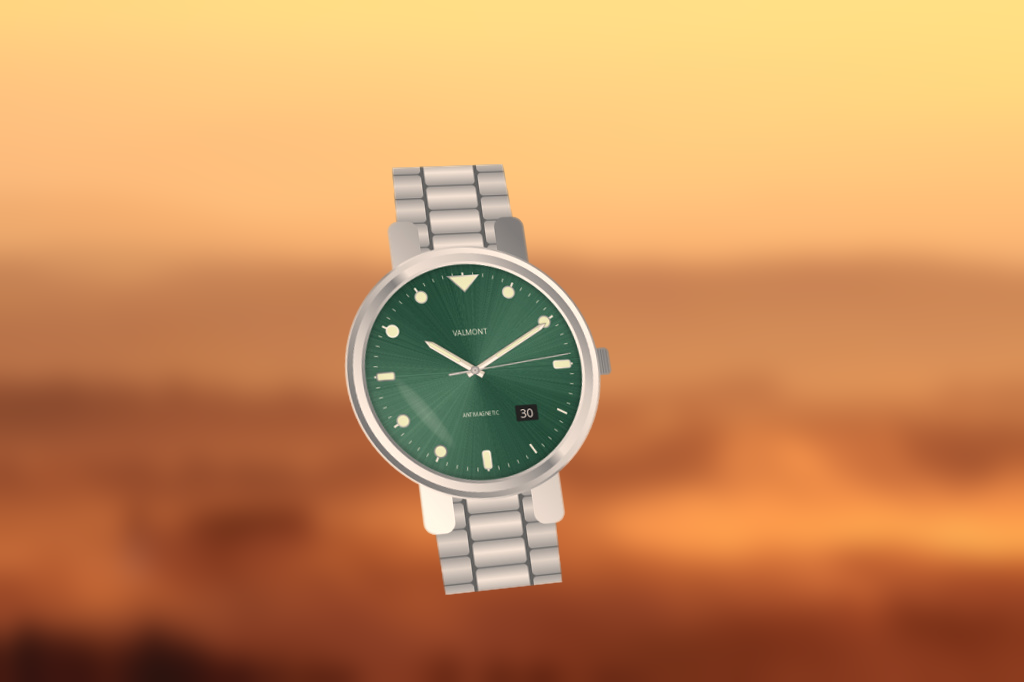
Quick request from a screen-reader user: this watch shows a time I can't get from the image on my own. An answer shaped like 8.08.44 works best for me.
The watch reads 10.10.14
